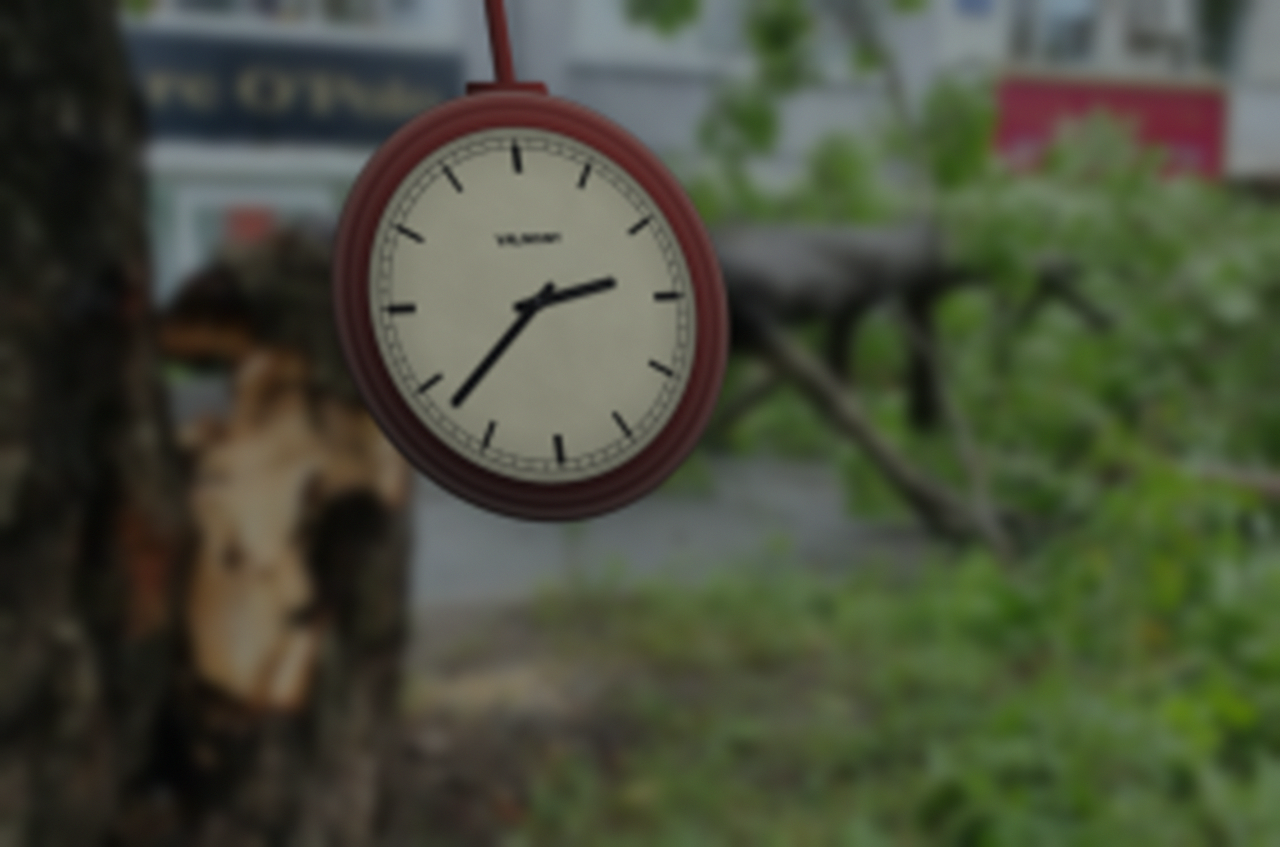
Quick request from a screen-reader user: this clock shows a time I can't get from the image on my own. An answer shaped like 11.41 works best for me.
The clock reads 2.38
